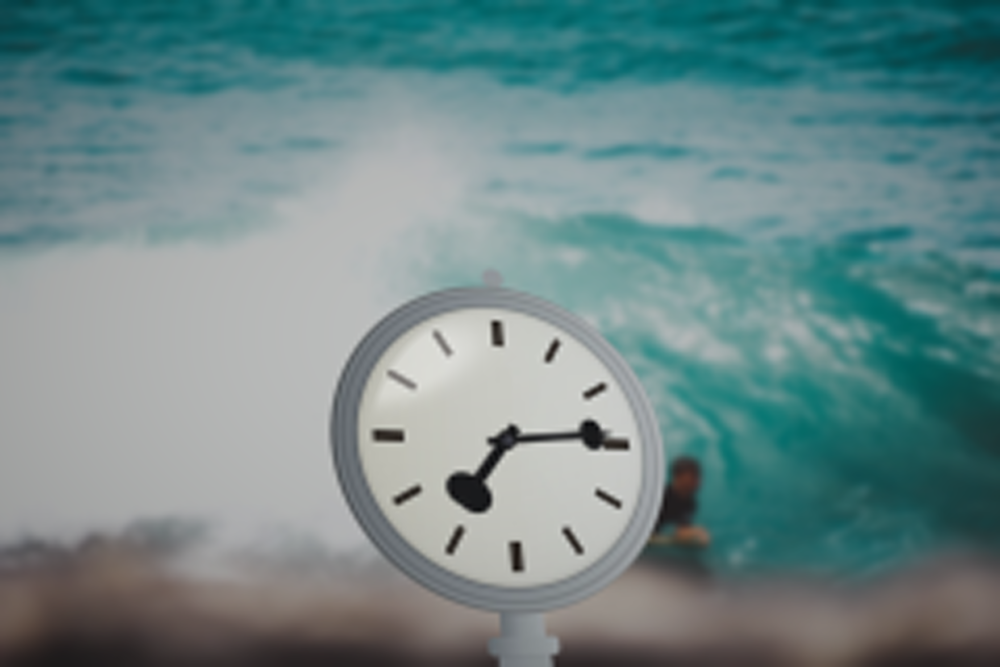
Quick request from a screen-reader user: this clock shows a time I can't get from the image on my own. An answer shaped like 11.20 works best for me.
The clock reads 7.14
